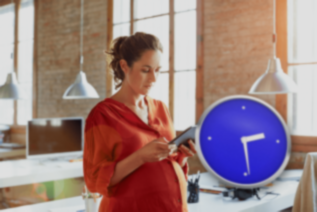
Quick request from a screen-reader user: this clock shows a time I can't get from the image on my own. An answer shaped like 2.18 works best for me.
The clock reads 2.29
